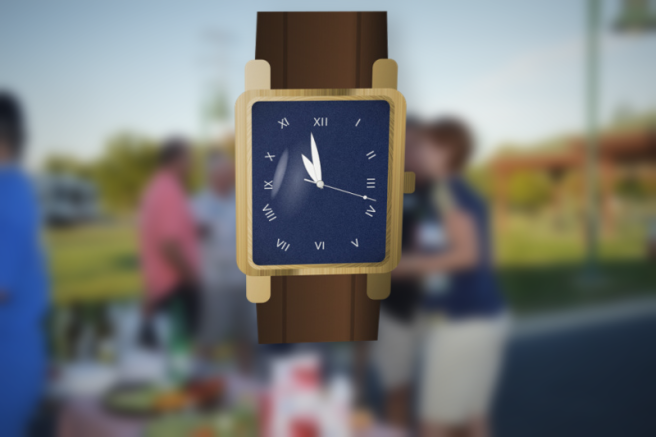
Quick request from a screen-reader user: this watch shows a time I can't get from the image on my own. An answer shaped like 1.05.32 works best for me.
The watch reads 10.58.18
